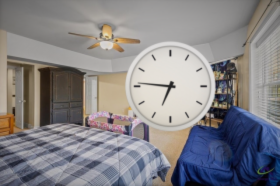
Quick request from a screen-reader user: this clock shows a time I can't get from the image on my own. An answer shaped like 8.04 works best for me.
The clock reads 6.46
